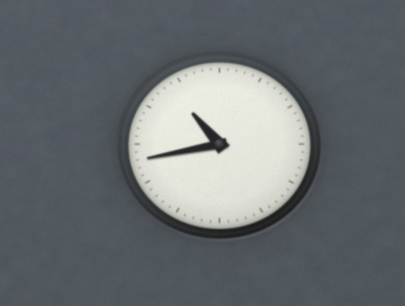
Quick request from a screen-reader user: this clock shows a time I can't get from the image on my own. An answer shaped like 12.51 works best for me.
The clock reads 10.43
